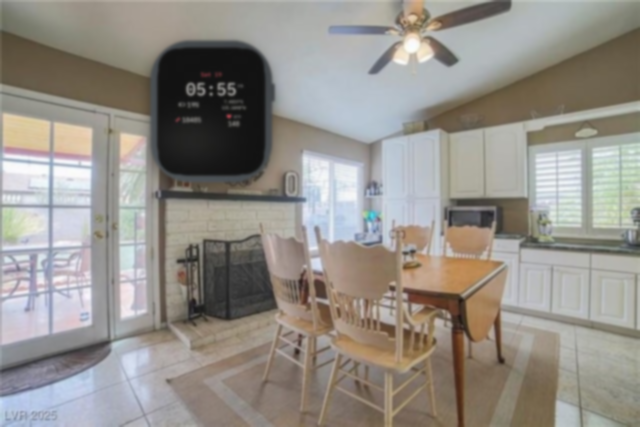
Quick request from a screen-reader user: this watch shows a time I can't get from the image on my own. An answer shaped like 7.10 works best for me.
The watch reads 5.55
